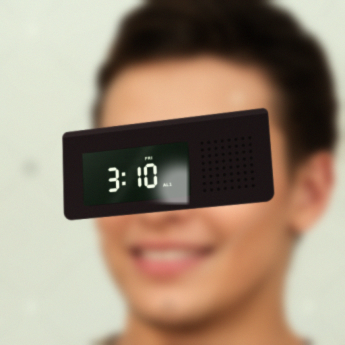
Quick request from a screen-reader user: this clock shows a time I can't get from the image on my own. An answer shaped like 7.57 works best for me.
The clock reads 3.10
